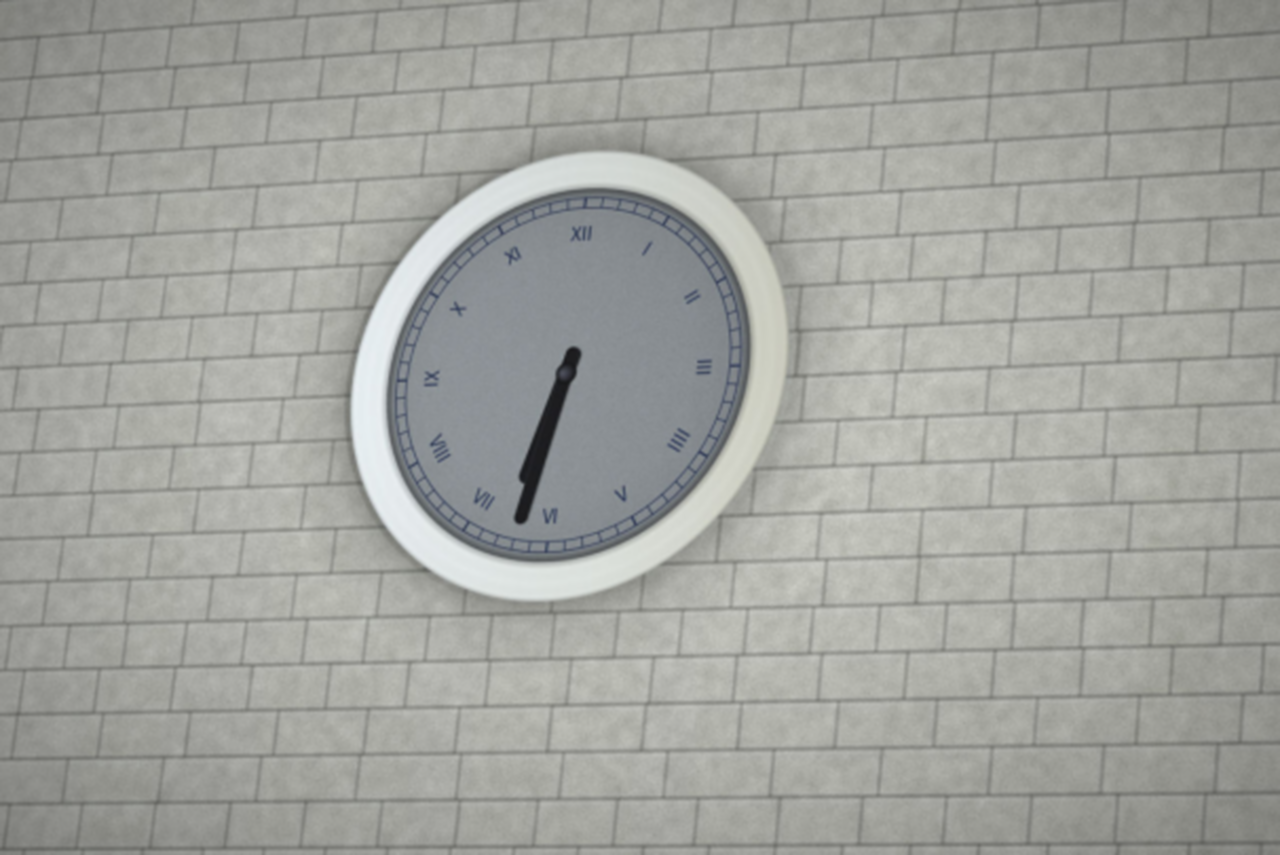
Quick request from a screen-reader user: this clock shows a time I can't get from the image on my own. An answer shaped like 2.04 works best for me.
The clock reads 6.32
